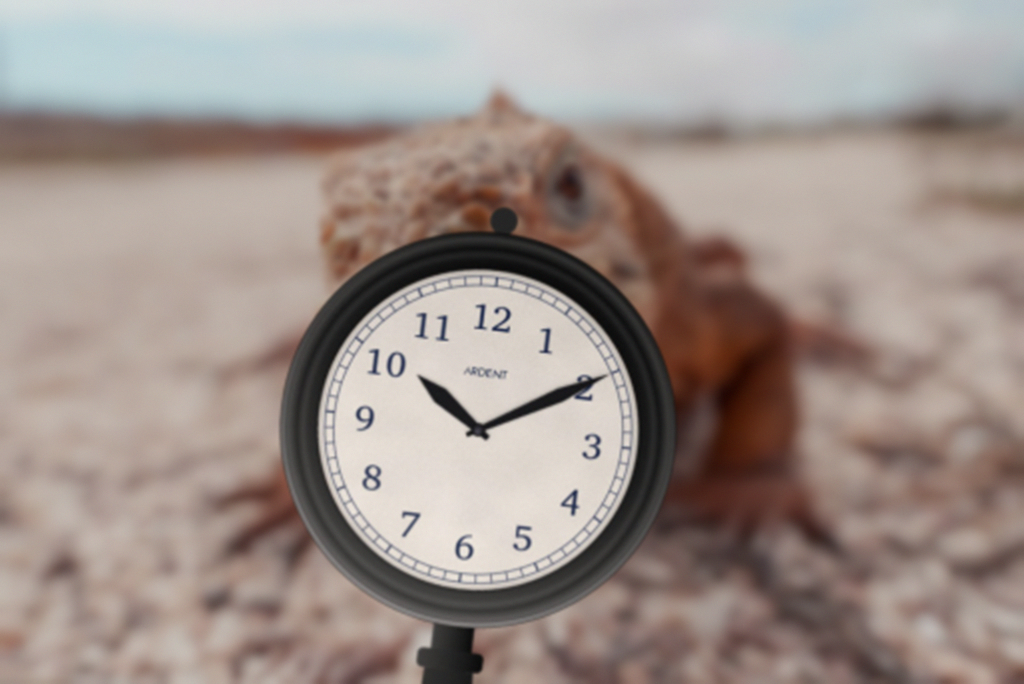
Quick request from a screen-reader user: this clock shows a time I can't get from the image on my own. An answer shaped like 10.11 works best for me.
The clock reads 10.10
